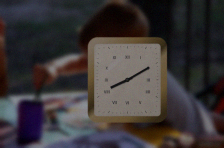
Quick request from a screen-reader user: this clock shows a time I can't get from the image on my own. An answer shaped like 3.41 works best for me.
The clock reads 8.10
